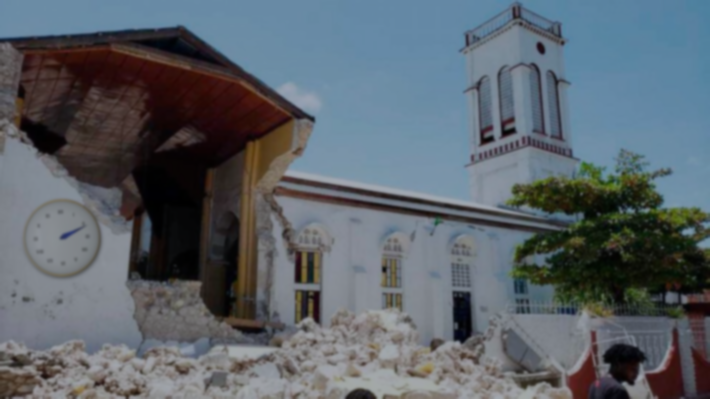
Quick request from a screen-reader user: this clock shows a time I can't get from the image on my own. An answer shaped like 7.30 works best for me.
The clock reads 2.11
